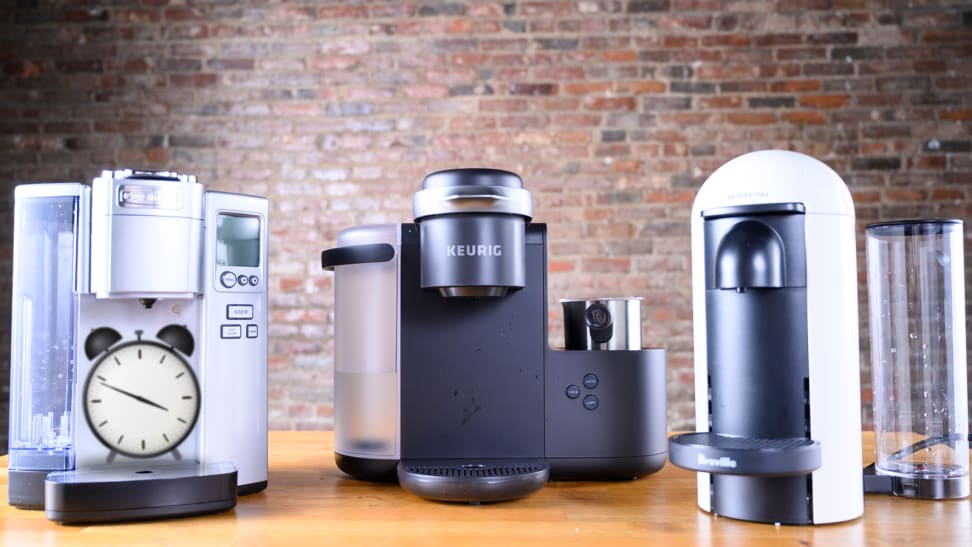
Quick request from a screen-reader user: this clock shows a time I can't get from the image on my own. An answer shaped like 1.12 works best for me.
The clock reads 3.49
